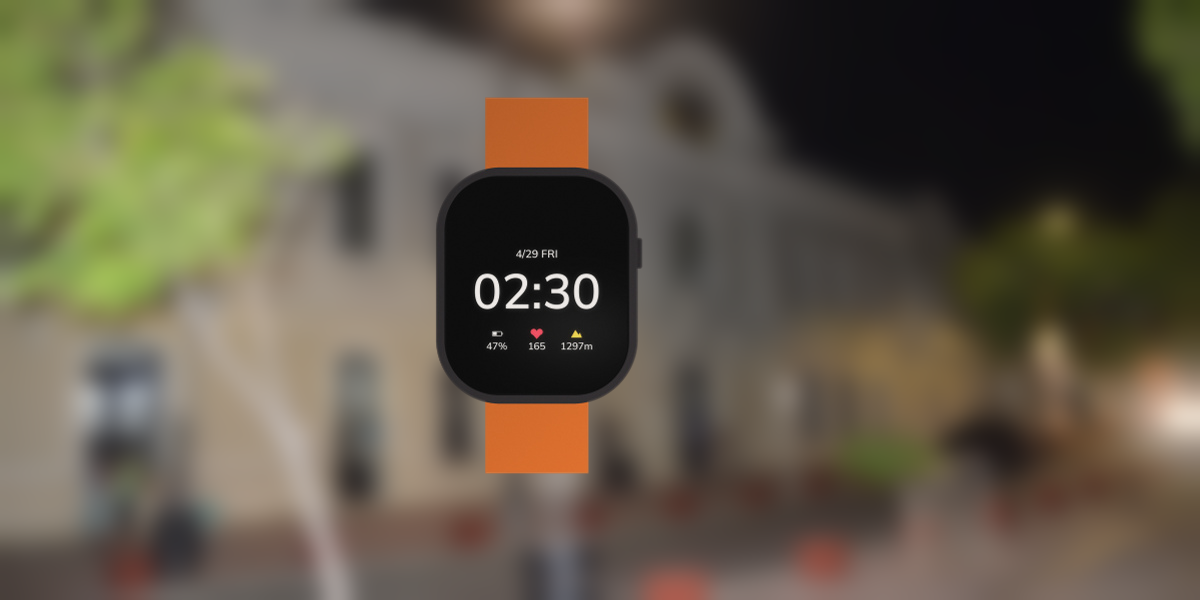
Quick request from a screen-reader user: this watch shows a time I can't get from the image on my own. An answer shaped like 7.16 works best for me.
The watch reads 2.30
